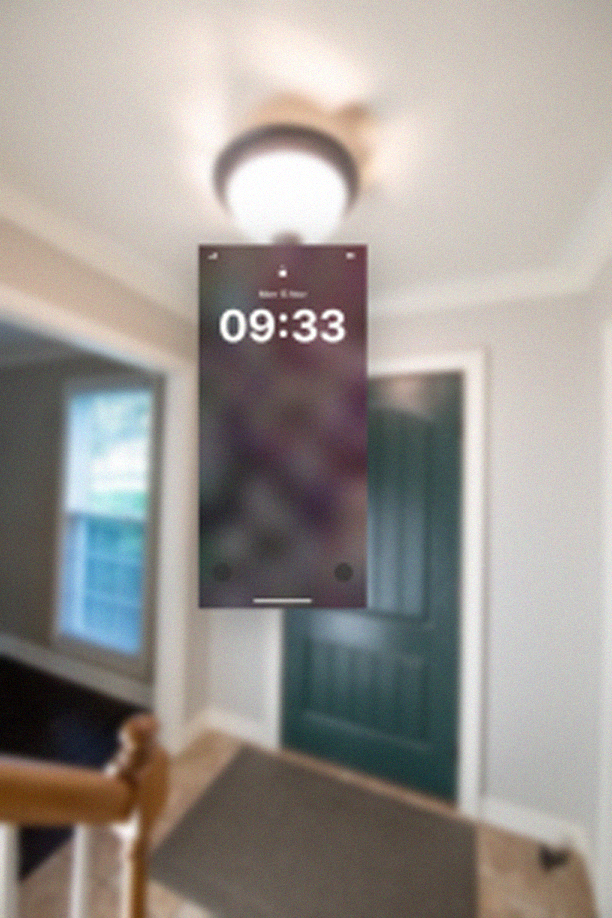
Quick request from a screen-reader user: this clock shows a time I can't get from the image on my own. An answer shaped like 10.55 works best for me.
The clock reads 9.33
